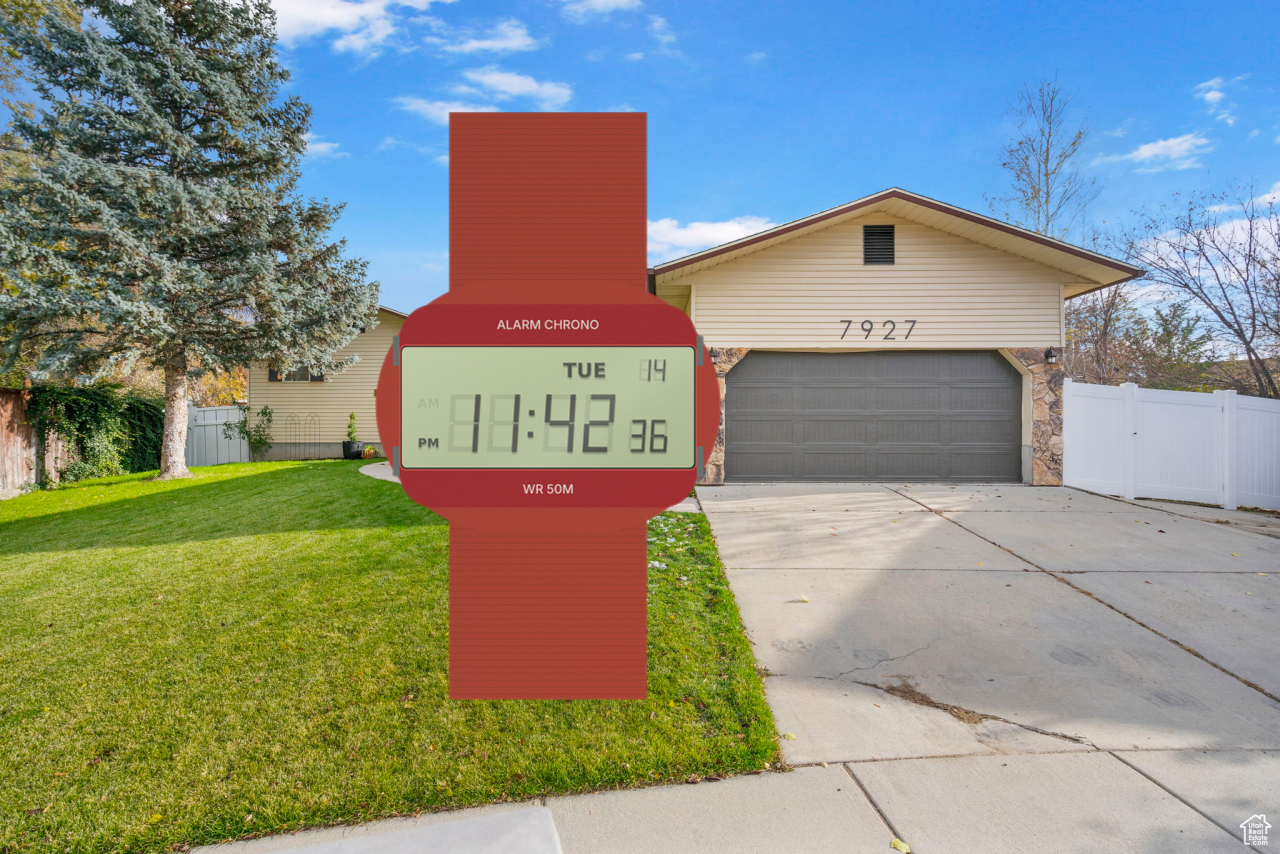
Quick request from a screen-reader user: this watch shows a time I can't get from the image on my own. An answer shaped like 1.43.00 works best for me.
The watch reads 11.42.36
